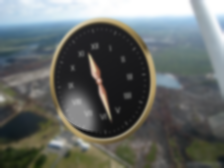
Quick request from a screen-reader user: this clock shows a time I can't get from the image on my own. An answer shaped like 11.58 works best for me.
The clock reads 11.28
